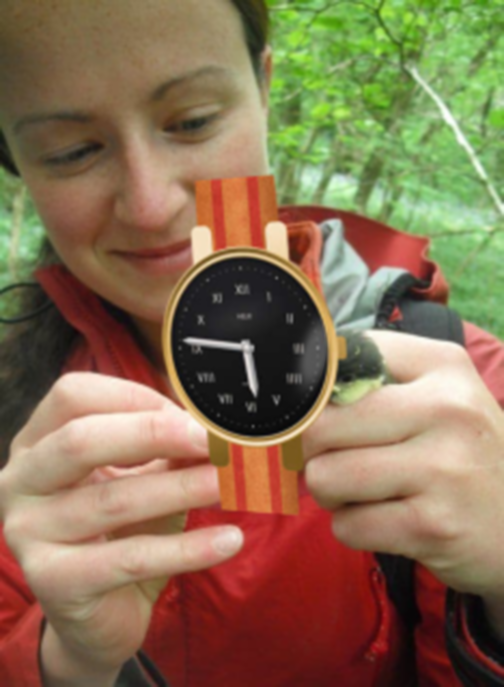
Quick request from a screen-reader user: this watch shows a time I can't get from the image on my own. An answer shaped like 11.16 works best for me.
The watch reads 5.46
